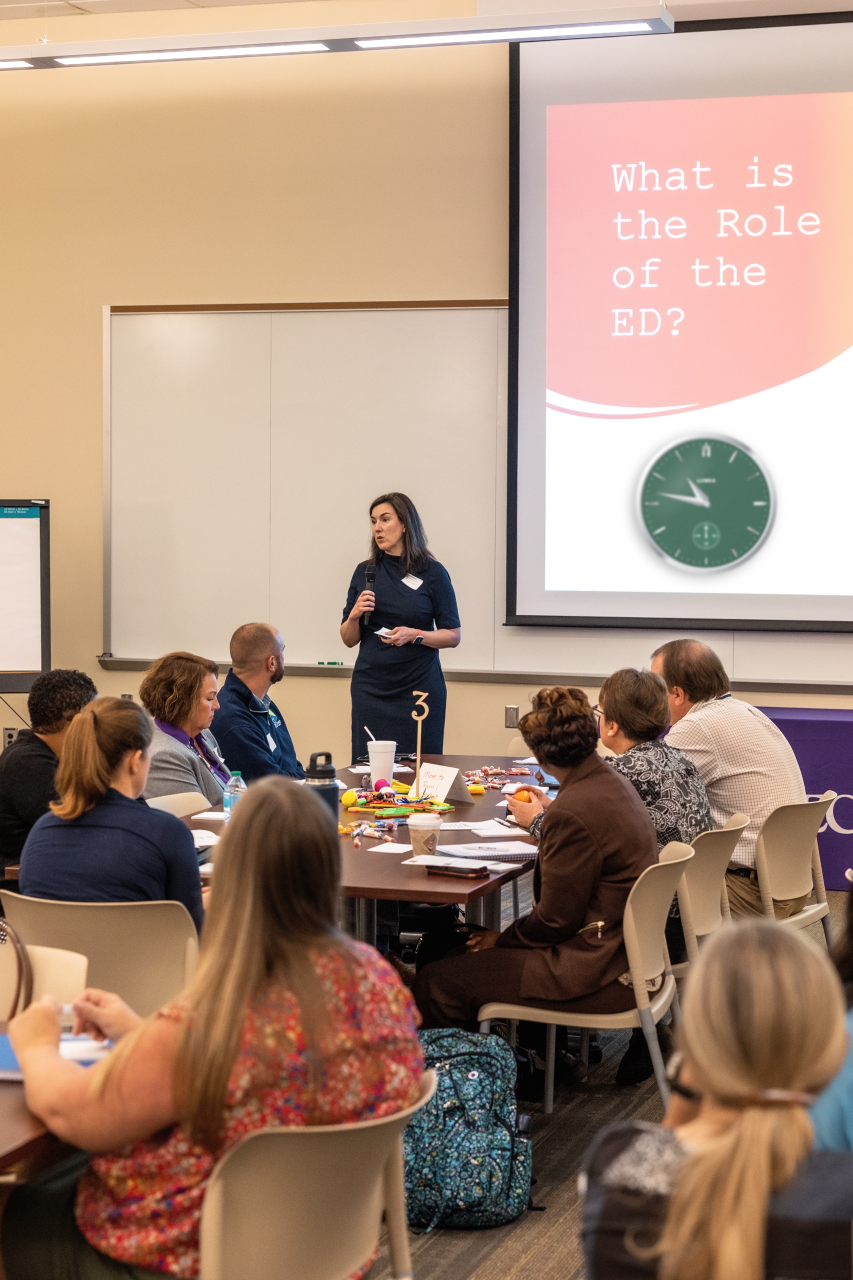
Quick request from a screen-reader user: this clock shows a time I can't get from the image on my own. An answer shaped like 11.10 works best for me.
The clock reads 10.47
